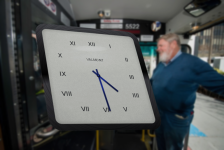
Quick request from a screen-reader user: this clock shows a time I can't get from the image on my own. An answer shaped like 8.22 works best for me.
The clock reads 4.29
